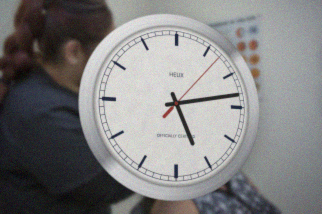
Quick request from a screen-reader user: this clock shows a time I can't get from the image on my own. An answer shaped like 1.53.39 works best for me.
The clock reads 5.13.07
